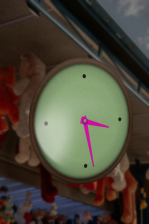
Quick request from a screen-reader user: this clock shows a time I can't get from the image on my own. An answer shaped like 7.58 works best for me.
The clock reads 3.28
